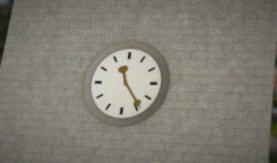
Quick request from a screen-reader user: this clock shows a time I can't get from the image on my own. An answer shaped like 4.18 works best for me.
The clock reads 11.24
